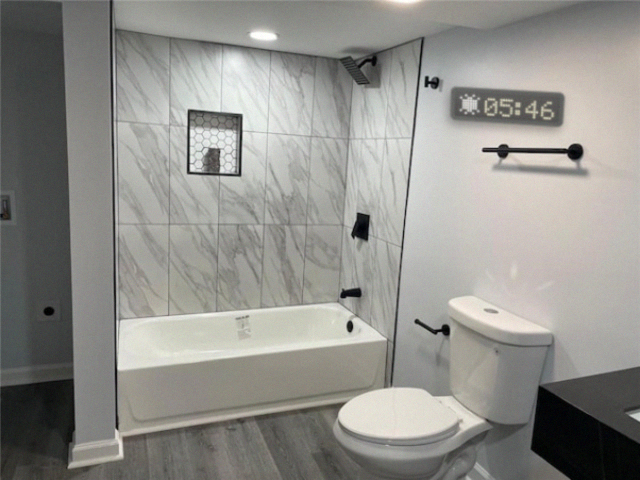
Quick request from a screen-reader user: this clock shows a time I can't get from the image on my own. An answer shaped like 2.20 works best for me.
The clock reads 5.46
